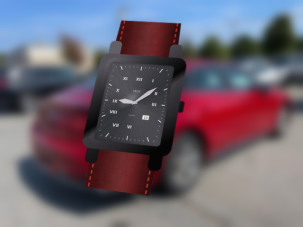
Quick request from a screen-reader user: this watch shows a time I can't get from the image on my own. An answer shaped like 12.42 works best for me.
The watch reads 9.08
